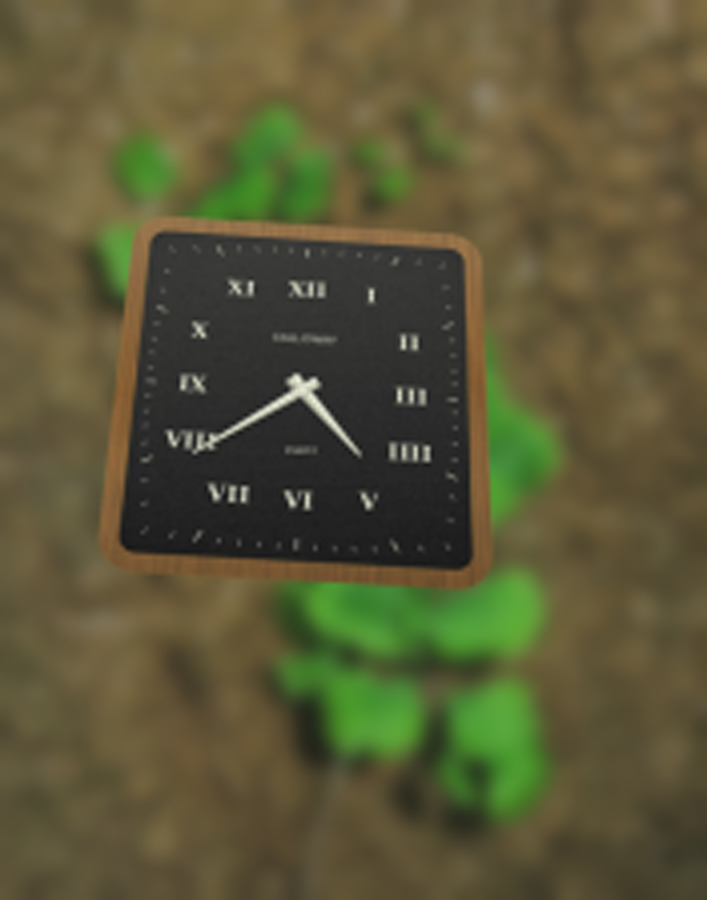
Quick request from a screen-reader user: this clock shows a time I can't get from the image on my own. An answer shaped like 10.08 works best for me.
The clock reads 4.39
